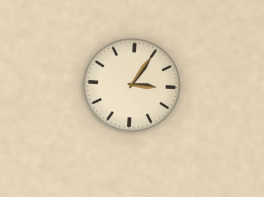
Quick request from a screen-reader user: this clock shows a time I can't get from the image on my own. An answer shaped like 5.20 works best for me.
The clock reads 3.05
